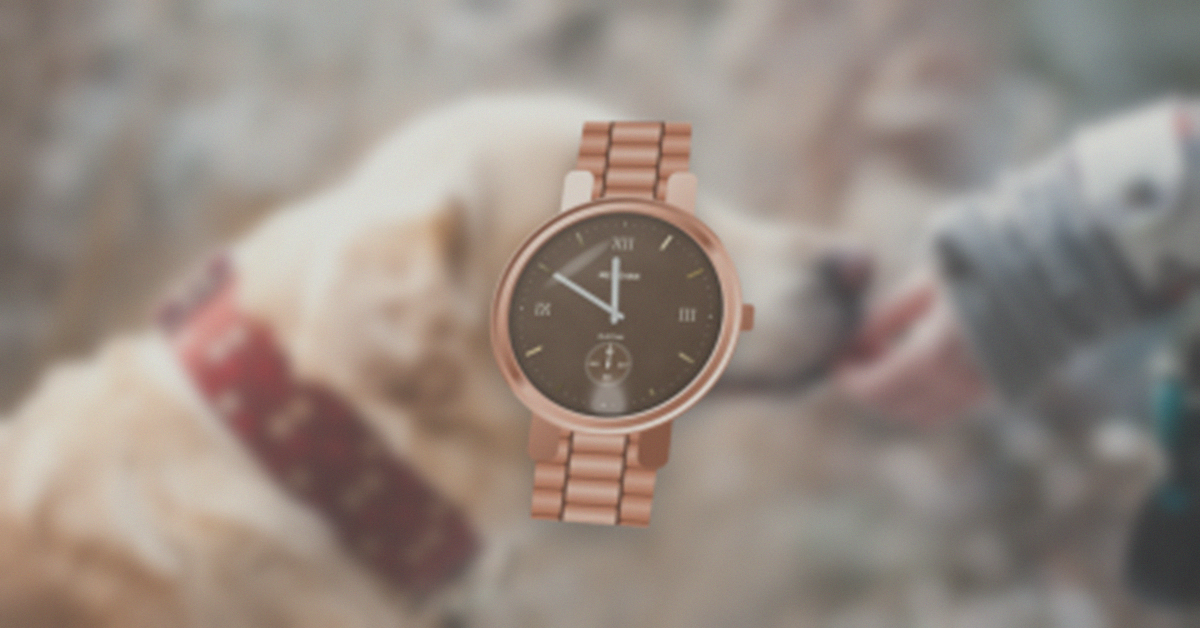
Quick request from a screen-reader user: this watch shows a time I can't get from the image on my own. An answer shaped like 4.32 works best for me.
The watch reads 11.50
